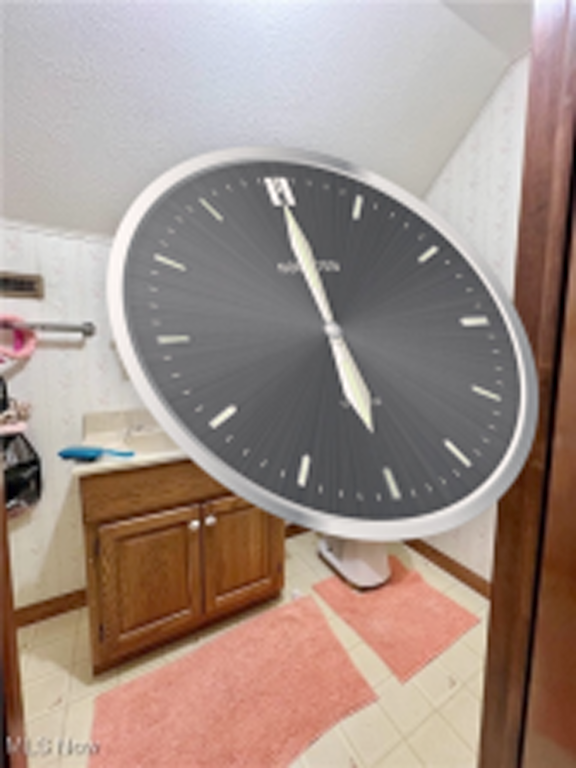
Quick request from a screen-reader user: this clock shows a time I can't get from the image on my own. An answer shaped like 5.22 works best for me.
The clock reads 6.00
